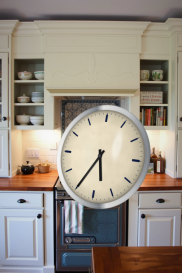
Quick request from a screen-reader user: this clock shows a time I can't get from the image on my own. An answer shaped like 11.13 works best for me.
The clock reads 5.35
